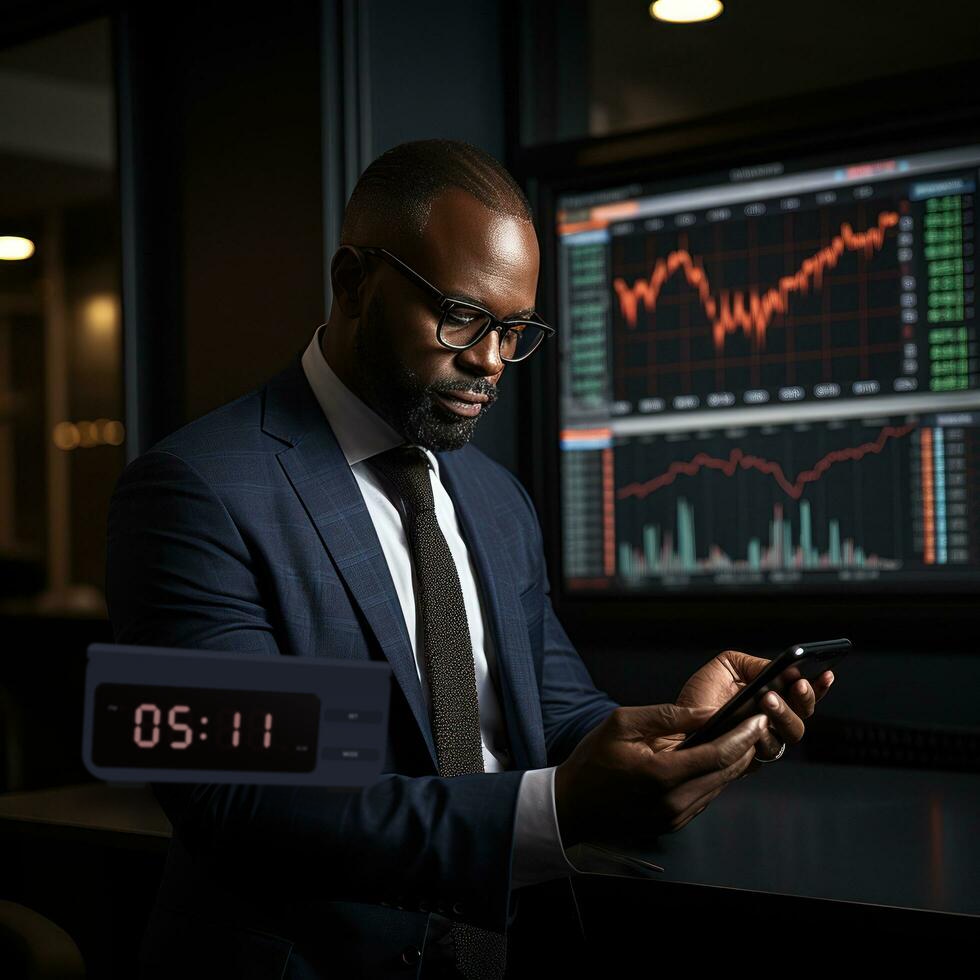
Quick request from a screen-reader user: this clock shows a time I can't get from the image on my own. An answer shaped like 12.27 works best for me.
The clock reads 5.11
